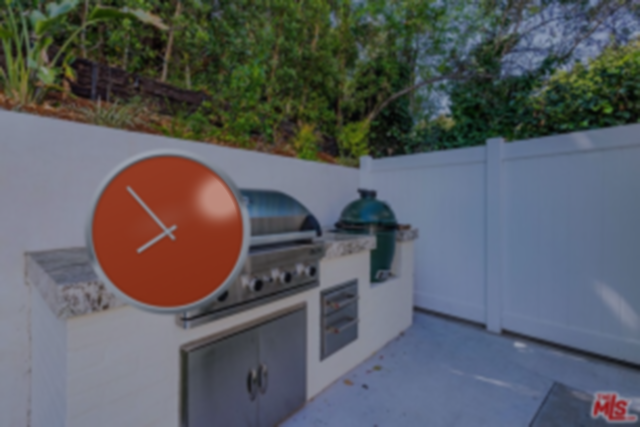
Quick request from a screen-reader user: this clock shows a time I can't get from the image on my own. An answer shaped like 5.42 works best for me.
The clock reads 7.53
